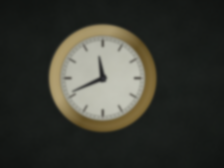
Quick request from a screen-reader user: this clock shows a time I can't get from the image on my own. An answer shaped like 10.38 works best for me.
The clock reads 11.41
